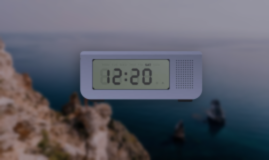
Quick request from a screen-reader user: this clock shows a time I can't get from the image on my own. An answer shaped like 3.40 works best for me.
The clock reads 12.20
